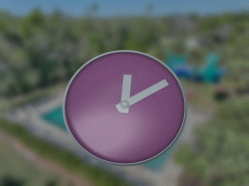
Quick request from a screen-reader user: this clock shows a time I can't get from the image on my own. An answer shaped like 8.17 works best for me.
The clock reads 12.10
